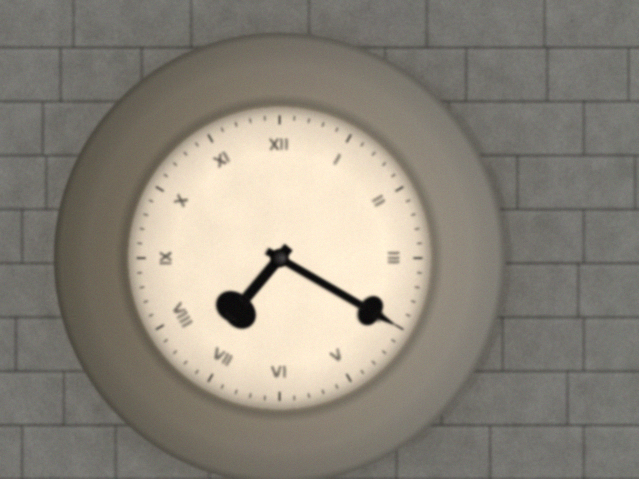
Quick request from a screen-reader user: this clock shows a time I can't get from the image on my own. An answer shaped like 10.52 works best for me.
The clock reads 7.20
